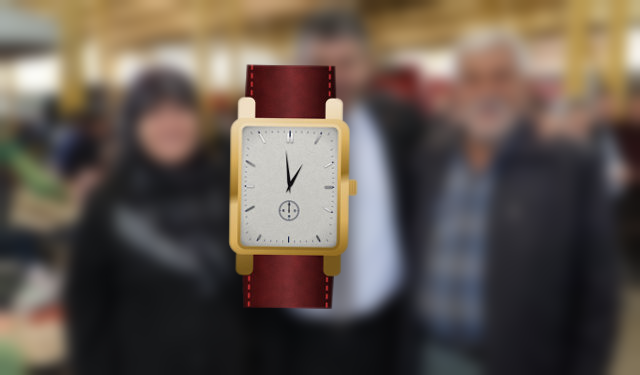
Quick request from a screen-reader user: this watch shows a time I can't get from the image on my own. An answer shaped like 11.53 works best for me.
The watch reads 12.59
